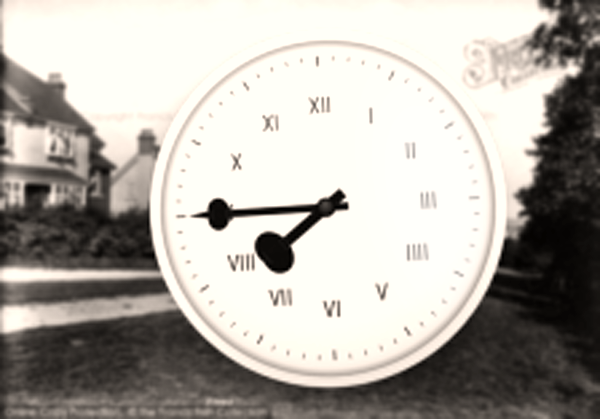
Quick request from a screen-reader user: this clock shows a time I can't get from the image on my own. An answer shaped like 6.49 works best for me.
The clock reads 7.45
